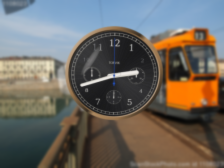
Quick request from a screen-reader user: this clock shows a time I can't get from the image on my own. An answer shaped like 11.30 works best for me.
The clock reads 2.42
